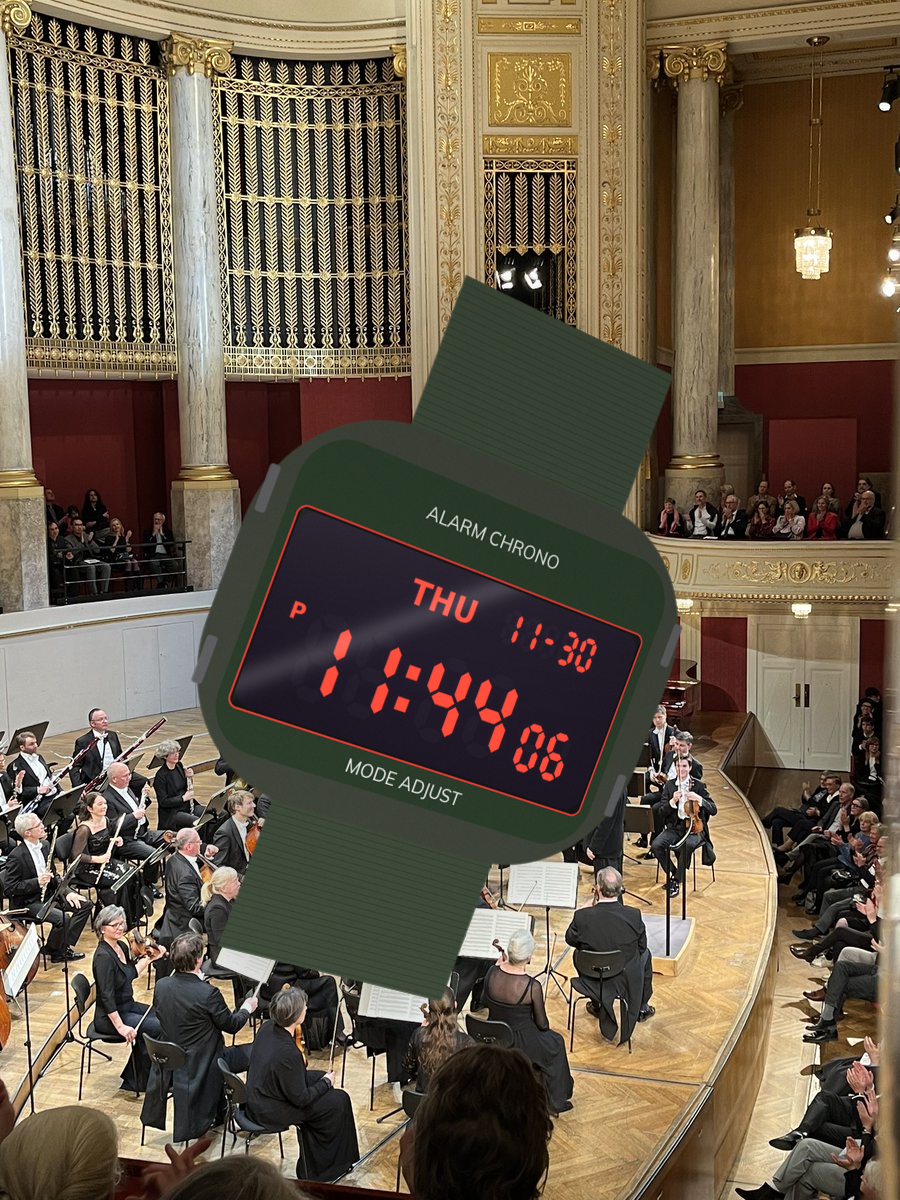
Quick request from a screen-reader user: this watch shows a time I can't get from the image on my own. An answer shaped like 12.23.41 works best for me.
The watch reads 11.44.06
